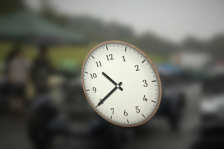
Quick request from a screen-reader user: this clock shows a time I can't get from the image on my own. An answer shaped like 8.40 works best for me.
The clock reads 10.40
